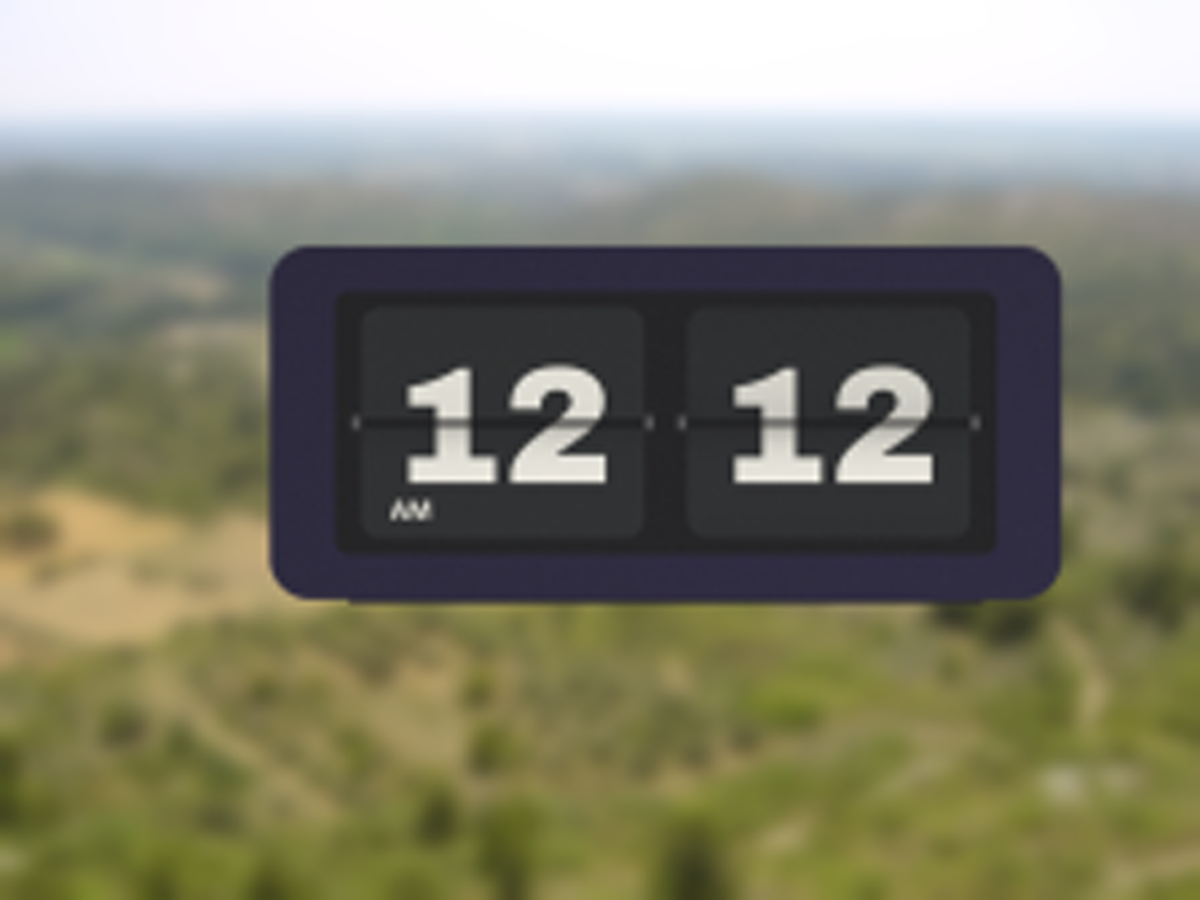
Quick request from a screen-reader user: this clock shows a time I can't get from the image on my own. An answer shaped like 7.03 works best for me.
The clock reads 12.12
